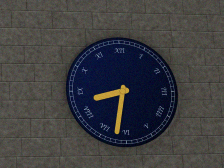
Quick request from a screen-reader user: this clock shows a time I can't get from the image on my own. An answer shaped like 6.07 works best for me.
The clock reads 8.32
